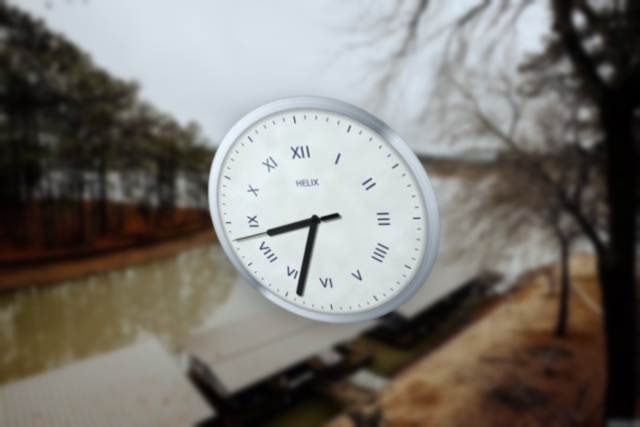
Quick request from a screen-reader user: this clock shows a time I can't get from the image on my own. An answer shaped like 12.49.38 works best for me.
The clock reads 8.33.43
